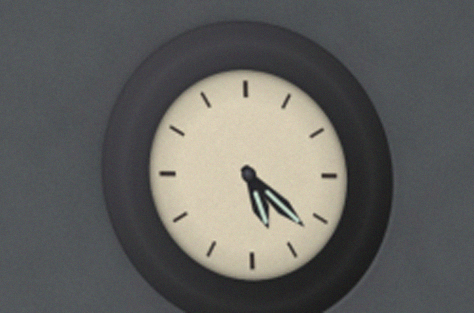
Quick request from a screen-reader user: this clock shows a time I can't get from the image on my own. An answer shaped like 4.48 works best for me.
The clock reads 5.22
